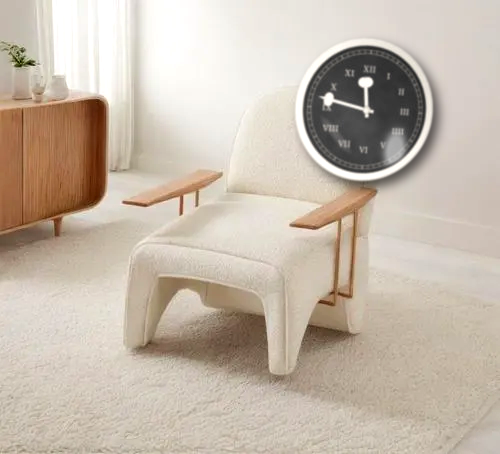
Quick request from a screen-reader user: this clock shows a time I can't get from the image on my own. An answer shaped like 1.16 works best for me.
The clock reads 11.47
